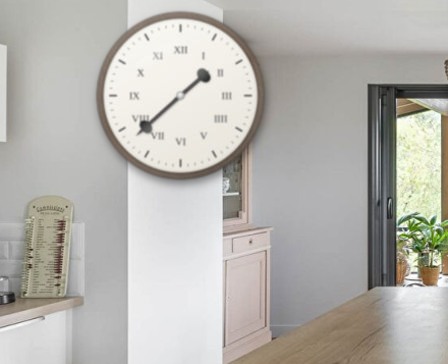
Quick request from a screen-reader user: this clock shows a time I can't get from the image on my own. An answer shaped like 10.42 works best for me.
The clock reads 1.38
